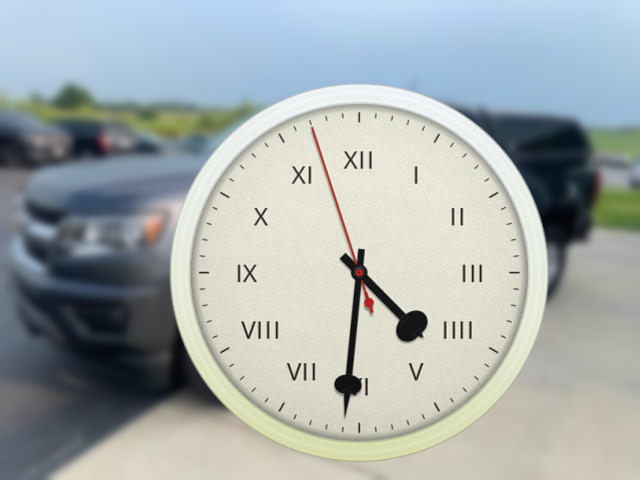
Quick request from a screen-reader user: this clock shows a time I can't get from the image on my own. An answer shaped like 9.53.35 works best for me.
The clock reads 4.30.57
